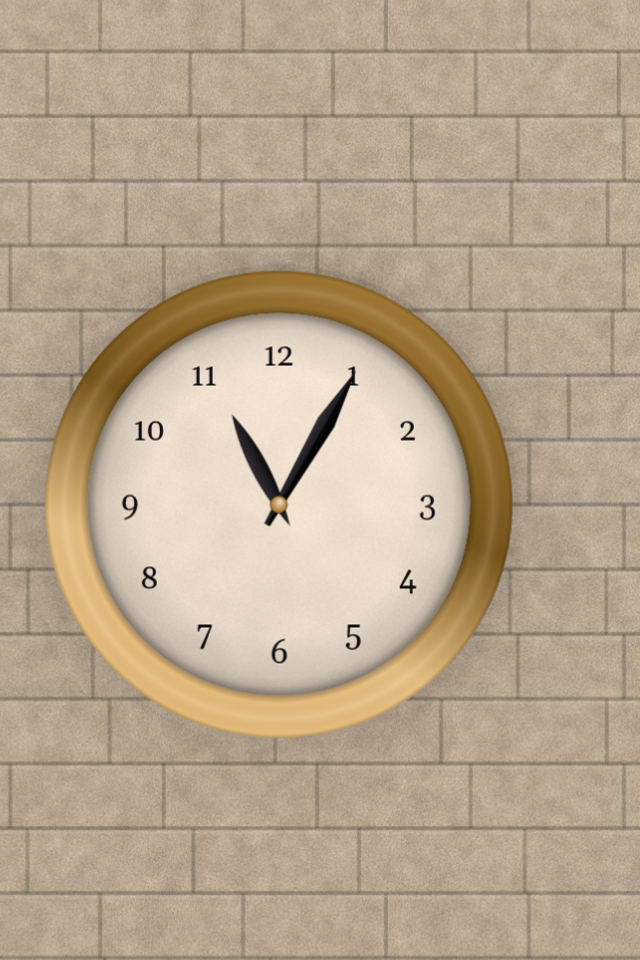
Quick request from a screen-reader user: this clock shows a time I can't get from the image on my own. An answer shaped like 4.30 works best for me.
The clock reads 11.05
